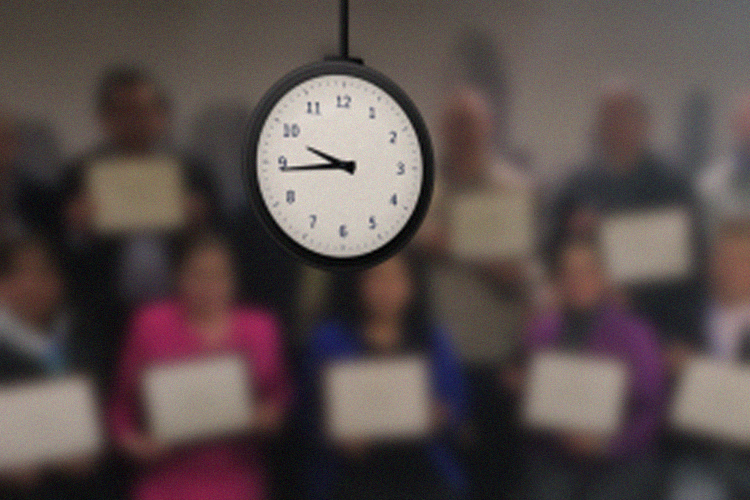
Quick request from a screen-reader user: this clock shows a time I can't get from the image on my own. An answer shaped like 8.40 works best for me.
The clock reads 9.44
